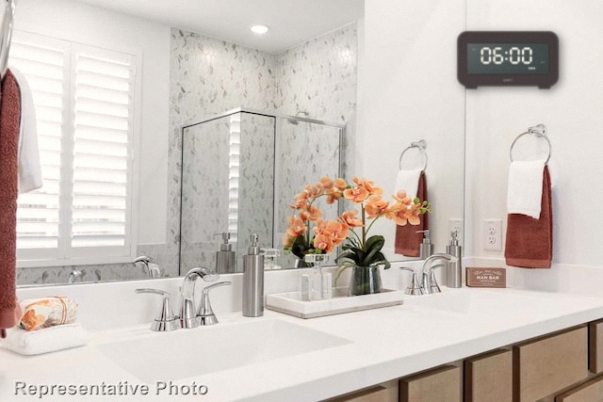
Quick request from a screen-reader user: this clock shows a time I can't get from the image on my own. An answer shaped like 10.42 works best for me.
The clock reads 6.00
